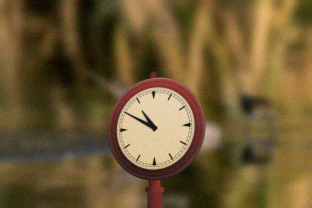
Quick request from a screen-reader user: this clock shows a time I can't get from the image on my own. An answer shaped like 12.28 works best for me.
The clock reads 10.50
